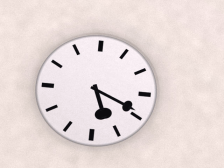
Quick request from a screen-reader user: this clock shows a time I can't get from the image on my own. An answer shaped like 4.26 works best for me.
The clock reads 5.19
